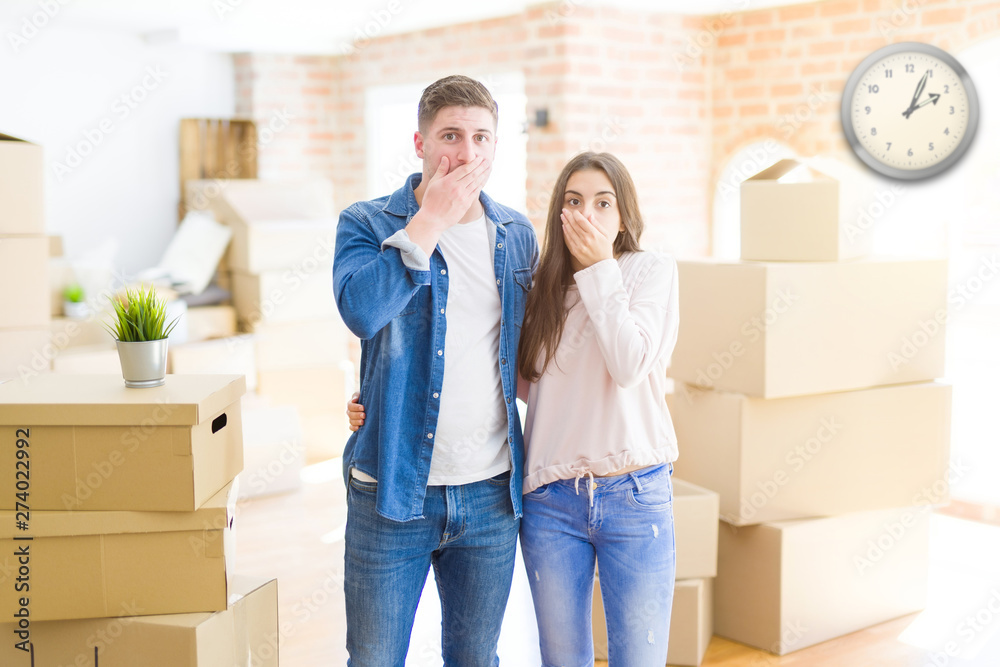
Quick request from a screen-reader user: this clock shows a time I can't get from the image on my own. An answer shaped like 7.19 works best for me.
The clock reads 2.04
